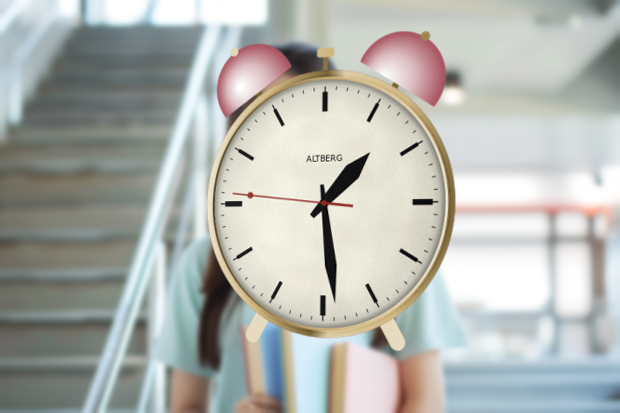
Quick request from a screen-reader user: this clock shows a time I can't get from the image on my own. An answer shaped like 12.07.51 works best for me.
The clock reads 1.28.46
